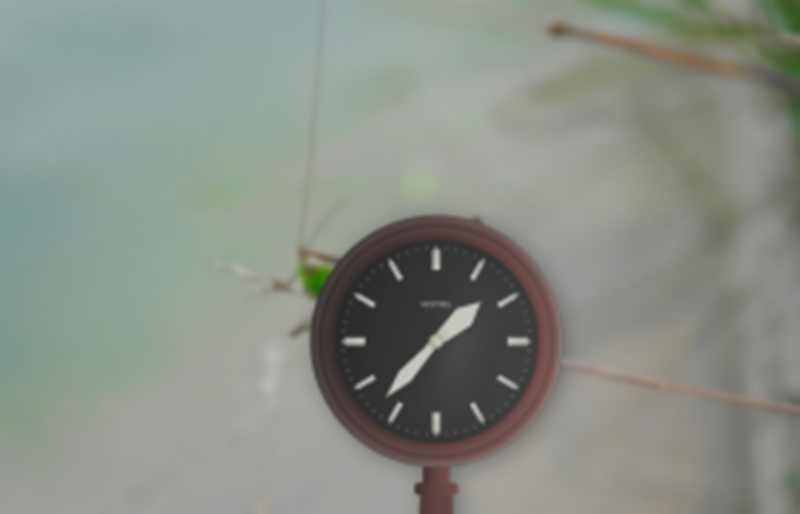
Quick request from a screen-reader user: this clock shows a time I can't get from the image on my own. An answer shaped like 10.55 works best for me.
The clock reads 1.37
